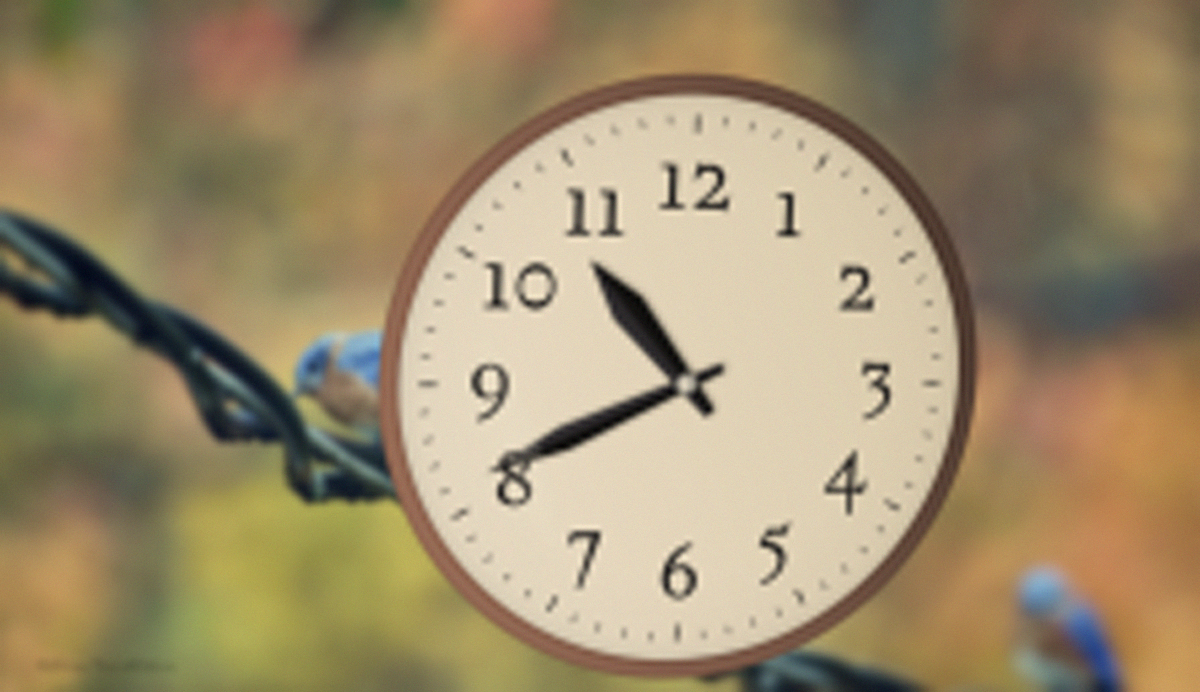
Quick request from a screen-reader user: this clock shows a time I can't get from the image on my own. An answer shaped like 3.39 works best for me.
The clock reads 10.41
